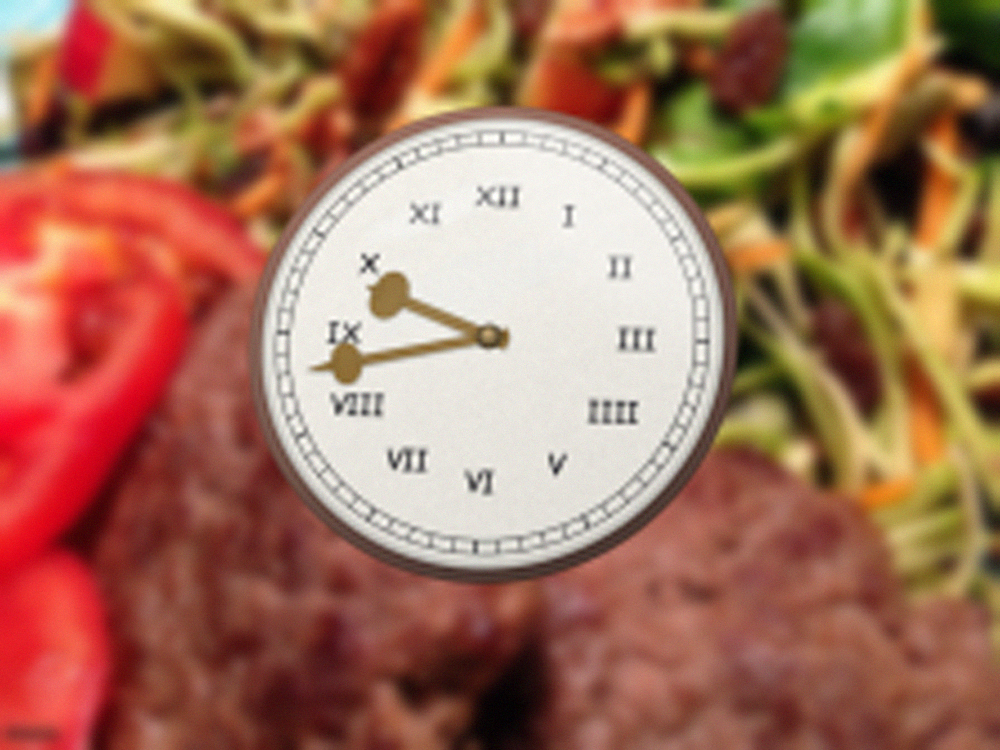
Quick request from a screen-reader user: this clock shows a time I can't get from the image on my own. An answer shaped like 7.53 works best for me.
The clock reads 9.43
